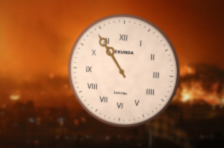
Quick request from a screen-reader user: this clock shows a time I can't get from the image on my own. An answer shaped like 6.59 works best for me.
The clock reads 10.54
